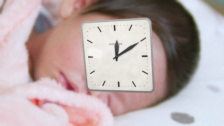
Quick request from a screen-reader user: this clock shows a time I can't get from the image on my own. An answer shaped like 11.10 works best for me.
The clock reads 12.10
